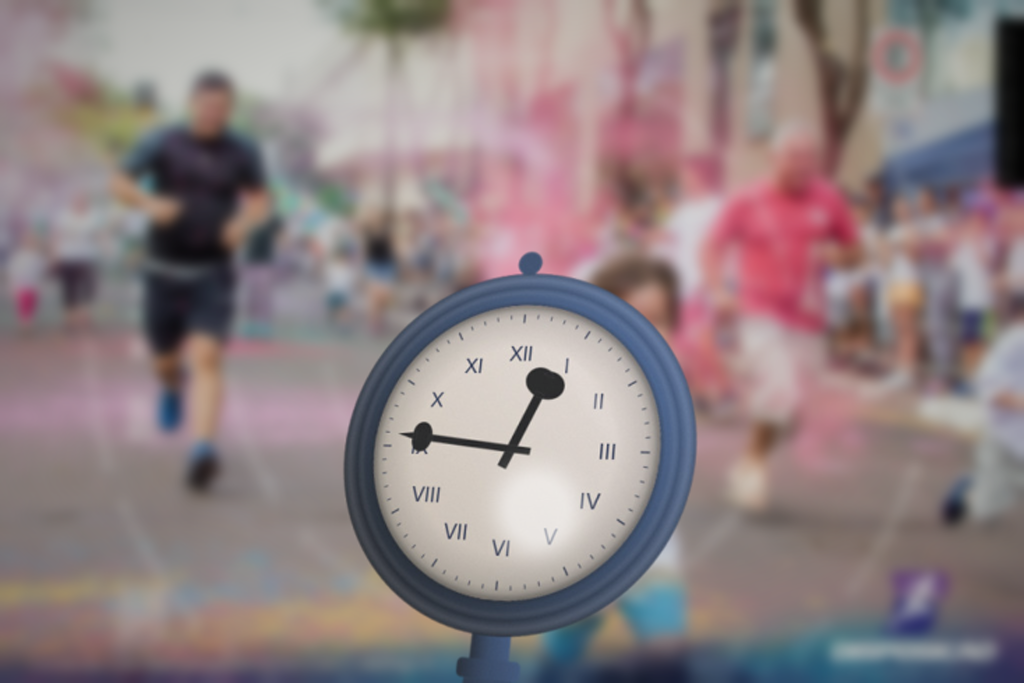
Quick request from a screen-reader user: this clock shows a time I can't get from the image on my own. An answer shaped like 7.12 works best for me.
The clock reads 12.46
